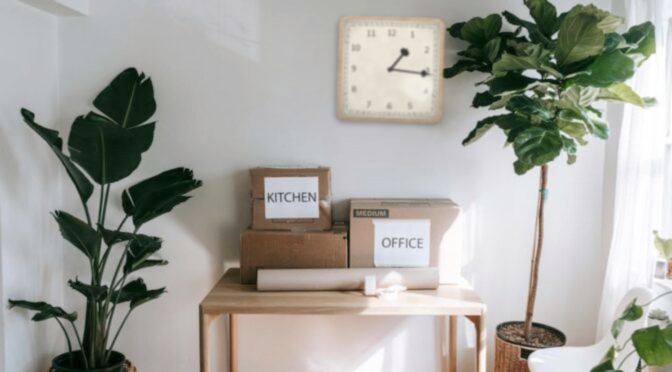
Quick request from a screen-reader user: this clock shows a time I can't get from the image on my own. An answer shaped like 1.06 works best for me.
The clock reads 1.16
